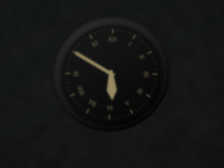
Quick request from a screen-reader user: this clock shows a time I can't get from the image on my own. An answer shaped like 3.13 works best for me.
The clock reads 5.50
